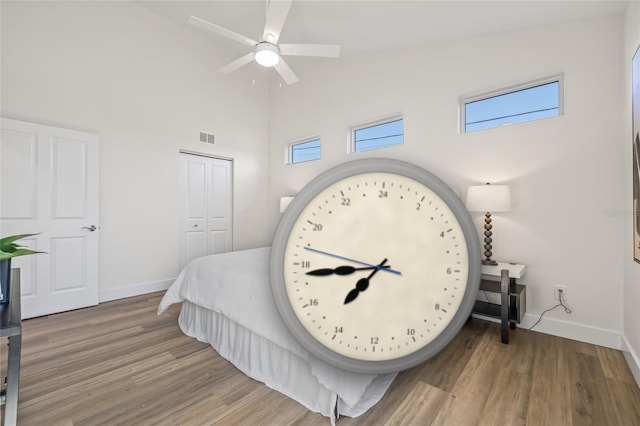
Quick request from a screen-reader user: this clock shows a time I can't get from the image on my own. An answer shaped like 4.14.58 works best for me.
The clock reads 14.43.47
